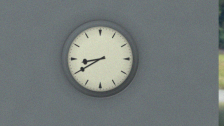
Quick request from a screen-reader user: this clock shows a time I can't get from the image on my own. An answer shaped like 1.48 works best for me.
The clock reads 8.40
